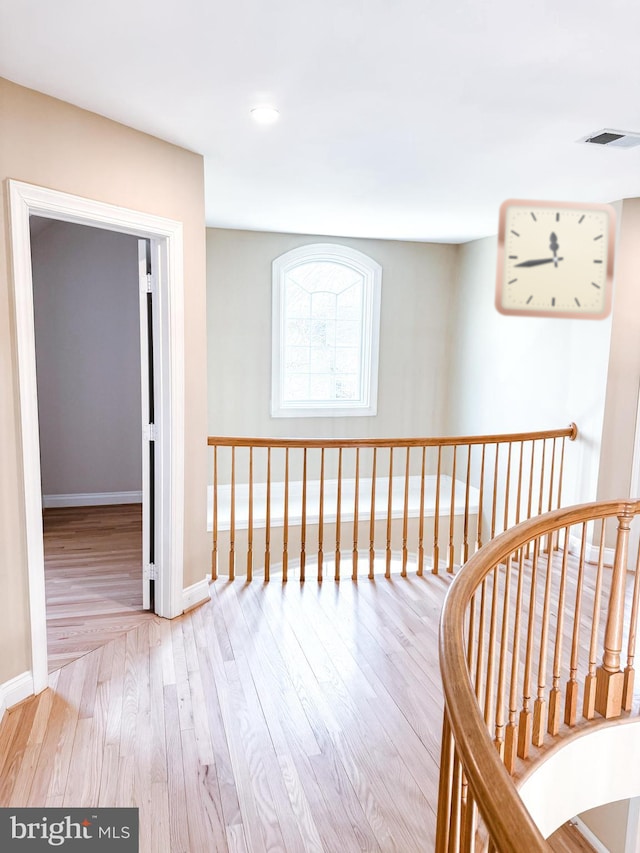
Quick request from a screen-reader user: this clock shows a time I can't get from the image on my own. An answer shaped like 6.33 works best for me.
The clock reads 11.43
